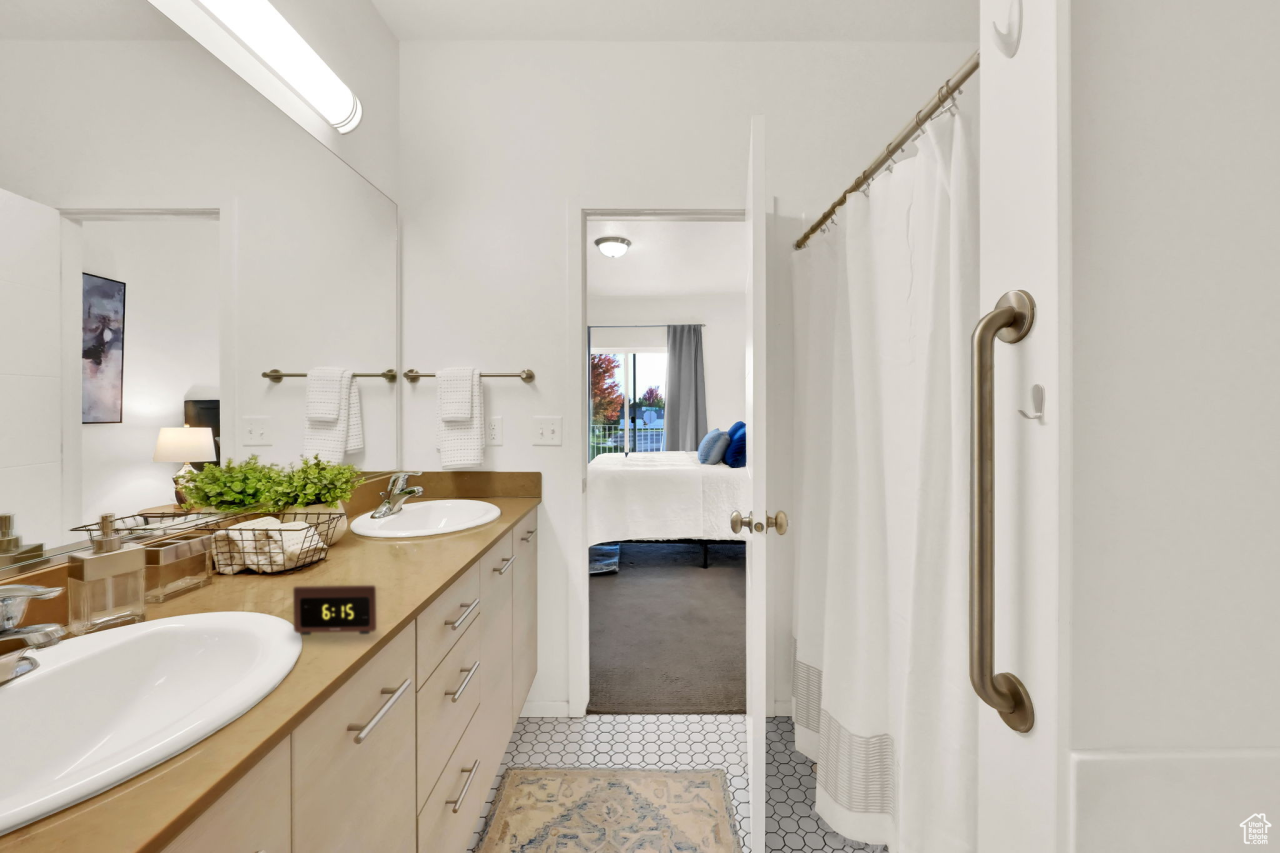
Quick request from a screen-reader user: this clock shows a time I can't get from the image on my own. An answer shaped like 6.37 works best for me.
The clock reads 6.15
